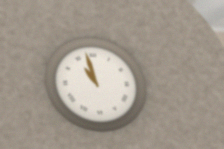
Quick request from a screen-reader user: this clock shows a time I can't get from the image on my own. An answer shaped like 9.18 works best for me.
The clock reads 10.58
